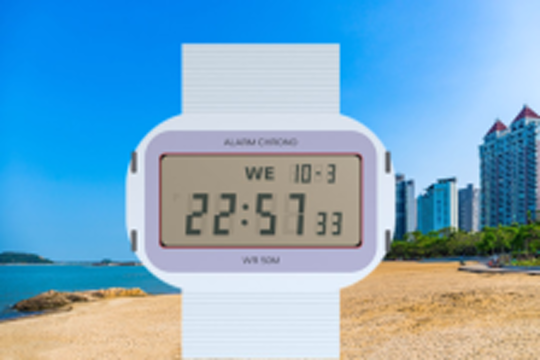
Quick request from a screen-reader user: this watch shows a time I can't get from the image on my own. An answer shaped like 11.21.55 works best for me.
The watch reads 22.57.33
